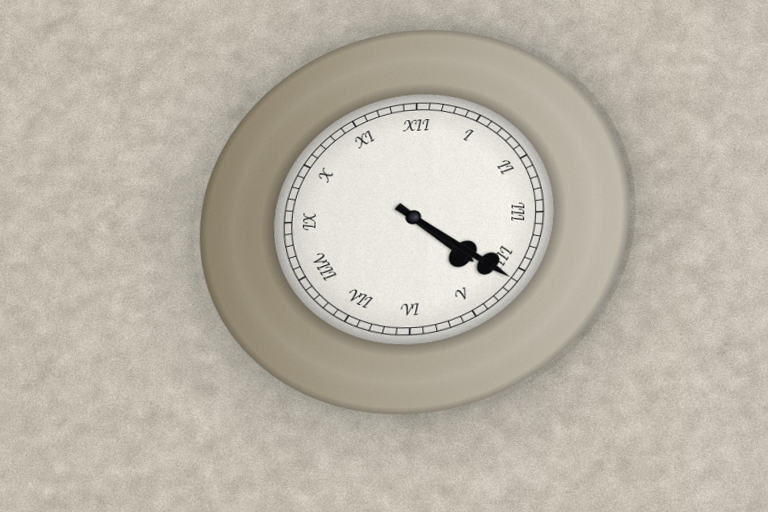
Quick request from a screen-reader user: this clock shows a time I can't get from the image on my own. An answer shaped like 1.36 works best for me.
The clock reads 4.21
